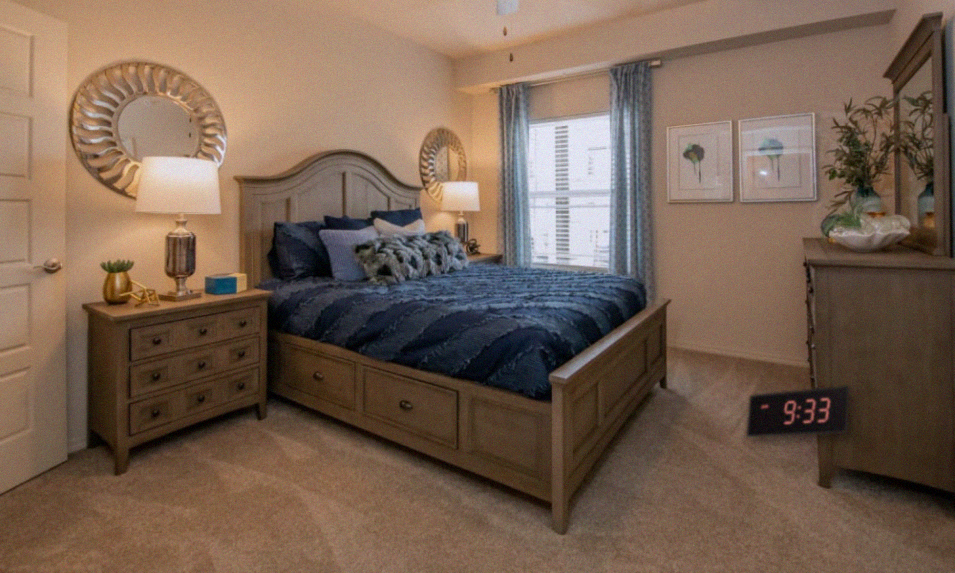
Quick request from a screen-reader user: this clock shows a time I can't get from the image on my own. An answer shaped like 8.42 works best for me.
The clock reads 9.33
